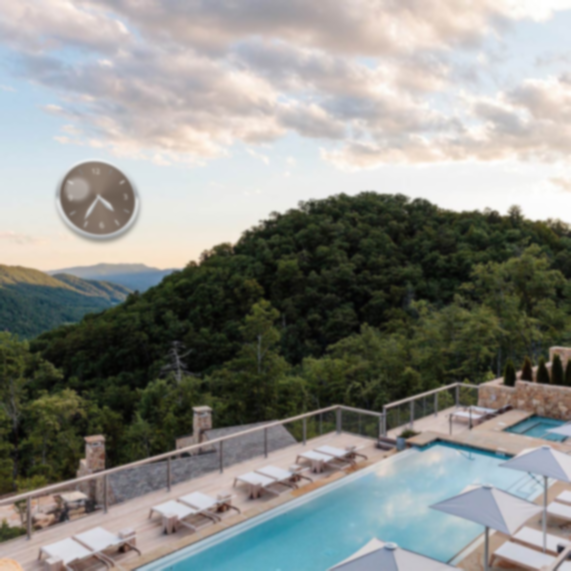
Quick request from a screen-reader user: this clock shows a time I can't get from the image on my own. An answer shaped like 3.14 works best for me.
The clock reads 4.36
